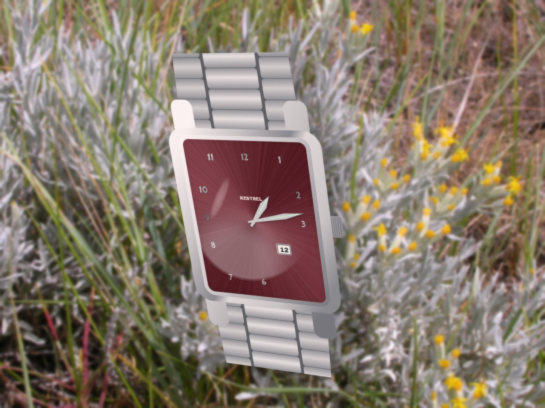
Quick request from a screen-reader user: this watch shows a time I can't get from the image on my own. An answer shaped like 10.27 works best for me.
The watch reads 1.13
